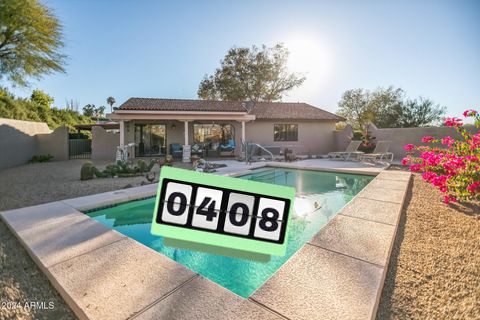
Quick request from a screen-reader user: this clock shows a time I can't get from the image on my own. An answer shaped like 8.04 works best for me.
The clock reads 4.08
